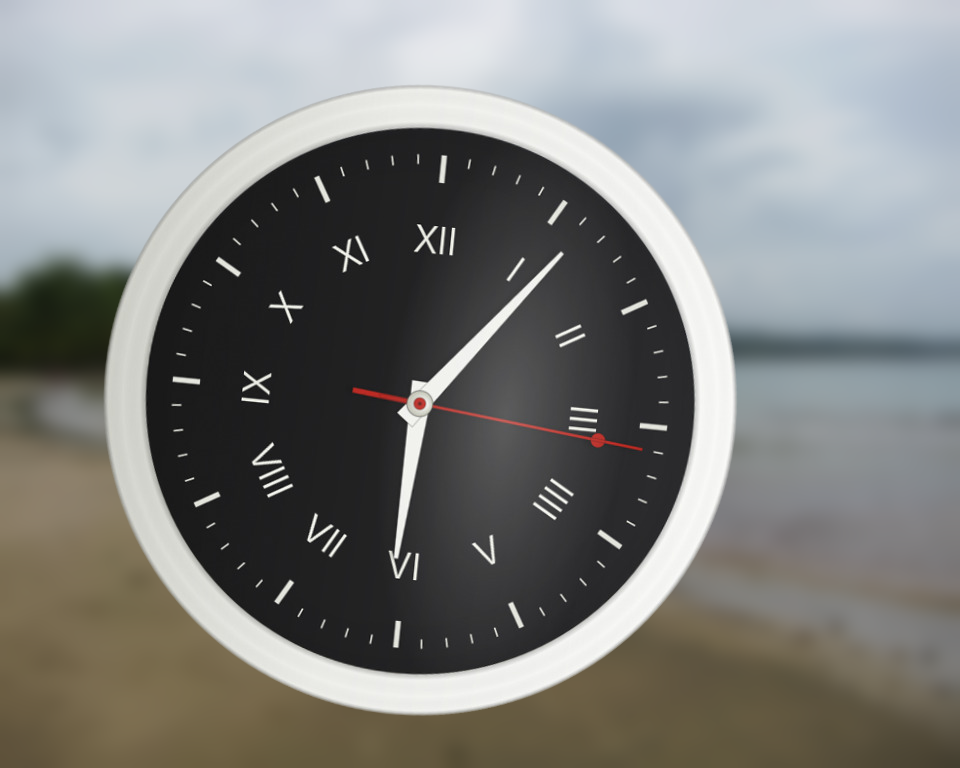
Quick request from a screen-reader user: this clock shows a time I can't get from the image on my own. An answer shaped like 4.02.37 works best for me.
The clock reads 6.06.16
